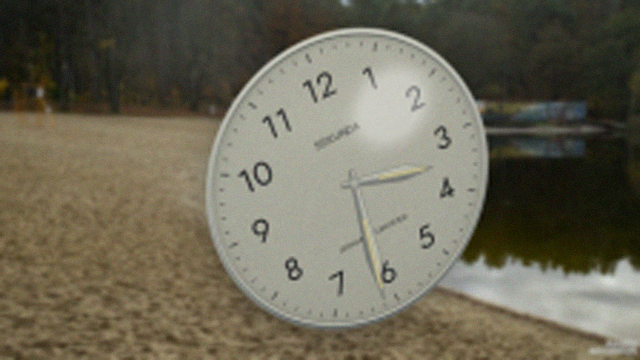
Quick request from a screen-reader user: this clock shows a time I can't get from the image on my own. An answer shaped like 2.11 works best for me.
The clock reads 3.31
